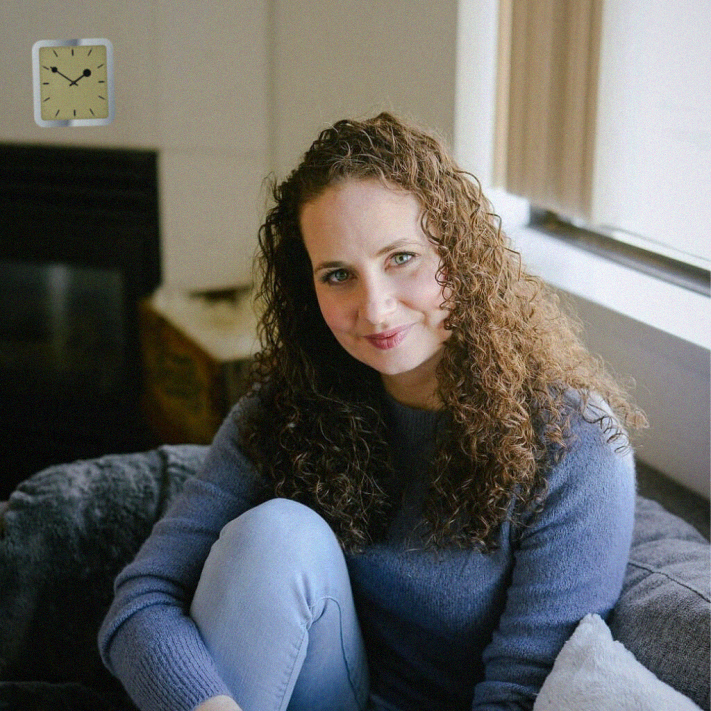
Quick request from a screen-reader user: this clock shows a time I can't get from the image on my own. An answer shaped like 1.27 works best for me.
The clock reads 1.51
